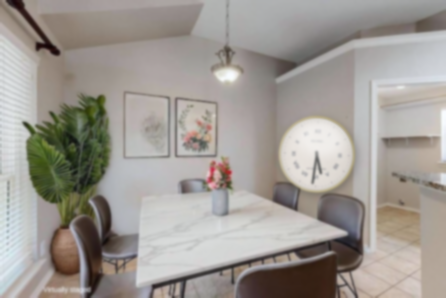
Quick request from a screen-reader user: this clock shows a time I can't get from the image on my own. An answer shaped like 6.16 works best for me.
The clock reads 5.31
